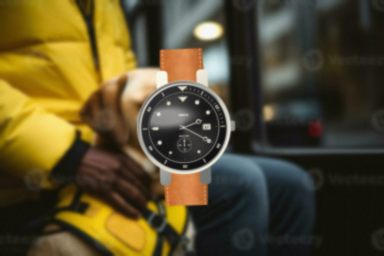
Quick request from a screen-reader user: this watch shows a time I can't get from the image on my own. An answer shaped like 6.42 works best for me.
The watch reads 2.20
